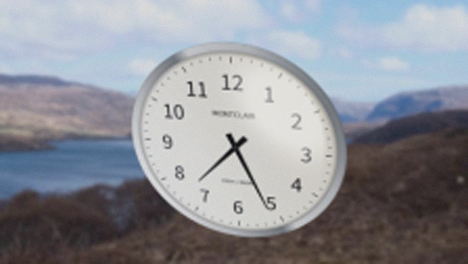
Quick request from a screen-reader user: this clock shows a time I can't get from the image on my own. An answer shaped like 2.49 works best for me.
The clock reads 7.26
